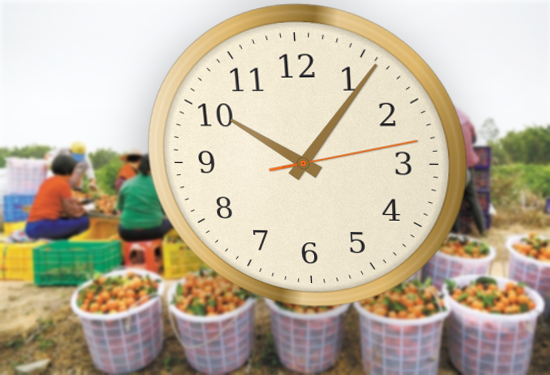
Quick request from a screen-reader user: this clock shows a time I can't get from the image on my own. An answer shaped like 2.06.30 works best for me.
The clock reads 10.06.13
